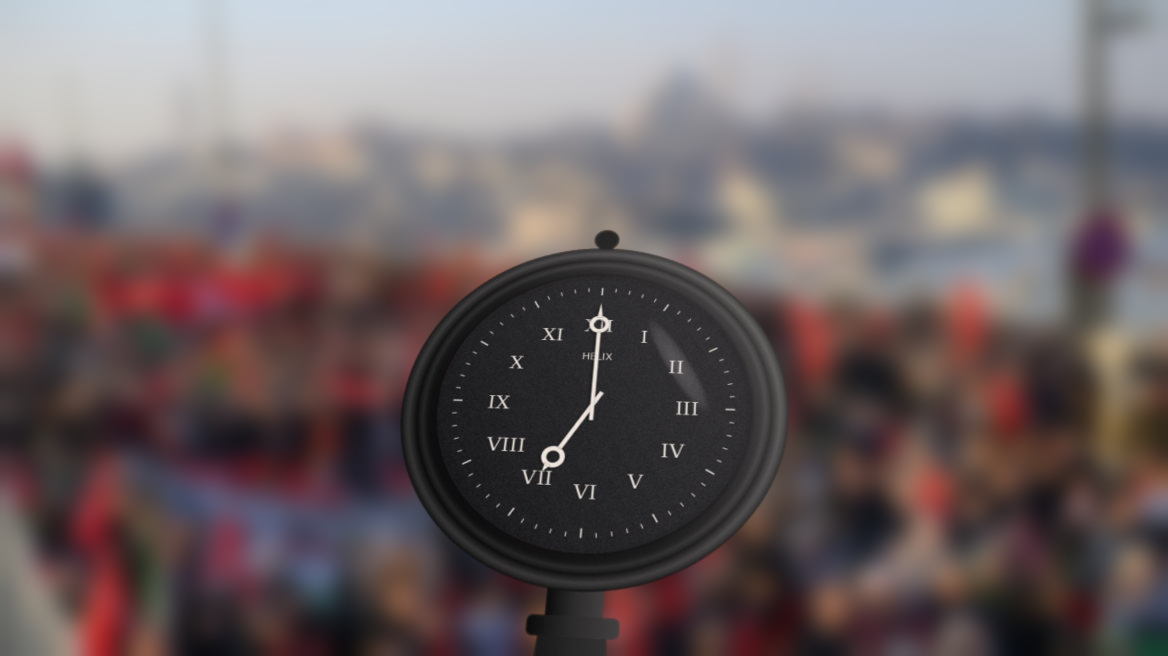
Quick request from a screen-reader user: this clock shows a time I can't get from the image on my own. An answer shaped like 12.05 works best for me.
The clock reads 7.00
